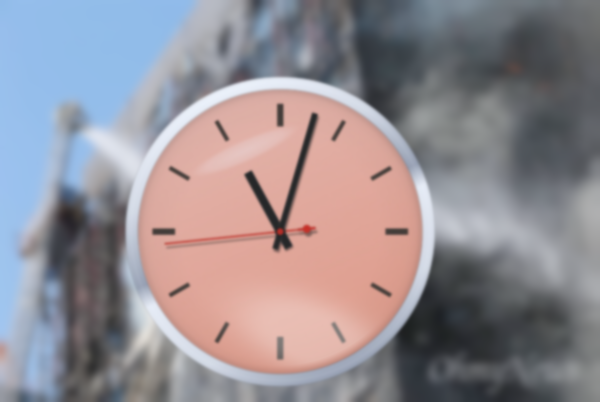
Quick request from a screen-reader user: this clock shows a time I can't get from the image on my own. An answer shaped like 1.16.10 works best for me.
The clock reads 11.02.44
